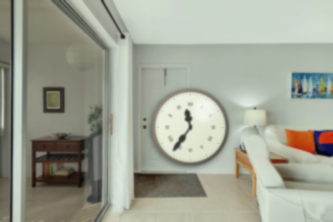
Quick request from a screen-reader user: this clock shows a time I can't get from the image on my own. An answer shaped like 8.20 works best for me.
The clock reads 11.36
